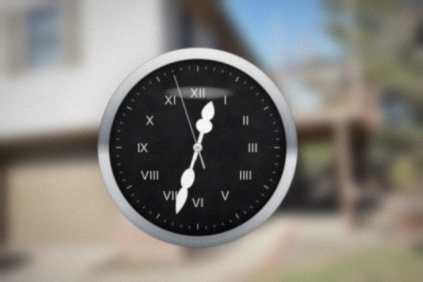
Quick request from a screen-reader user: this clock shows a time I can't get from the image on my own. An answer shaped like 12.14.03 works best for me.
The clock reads 12.32.57
